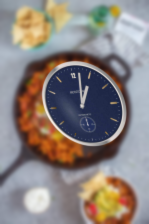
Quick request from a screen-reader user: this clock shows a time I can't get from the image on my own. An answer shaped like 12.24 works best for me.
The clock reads 1.02
